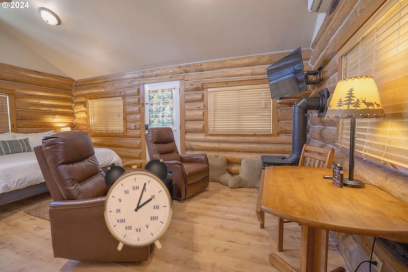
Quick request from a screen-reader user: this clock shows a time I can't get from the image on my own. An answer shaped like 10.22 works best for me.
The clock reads 2.04
